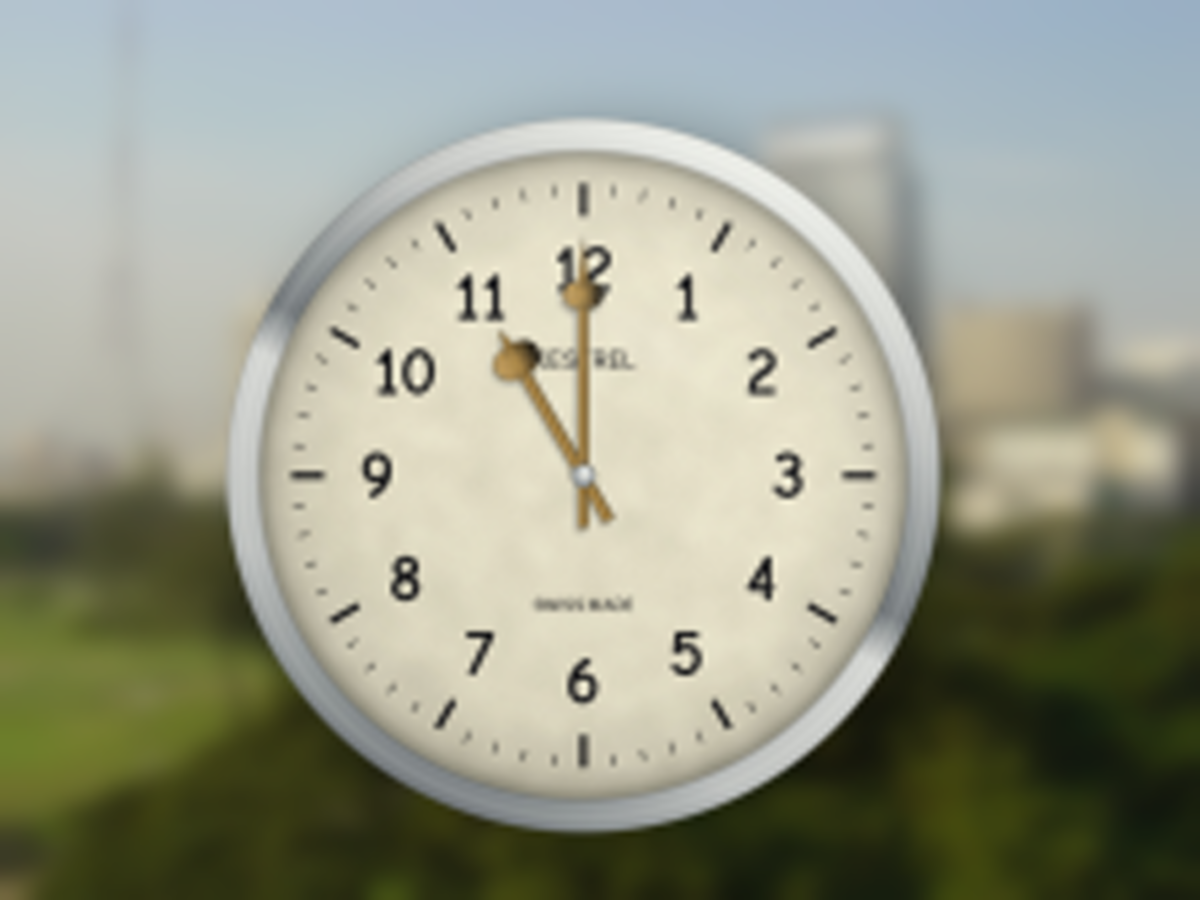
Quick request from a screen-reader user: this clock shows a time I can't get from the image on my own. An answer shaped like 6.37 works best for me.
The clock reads 11.00
